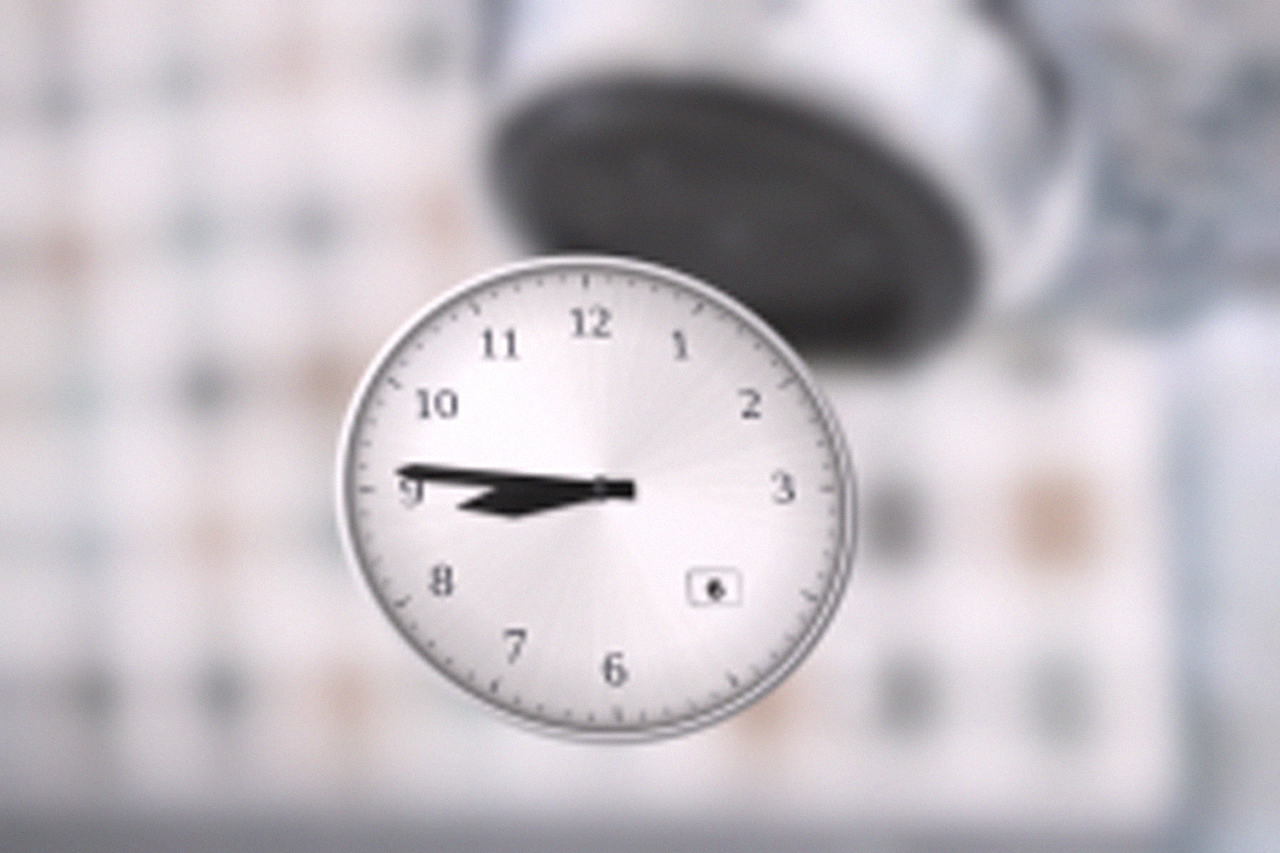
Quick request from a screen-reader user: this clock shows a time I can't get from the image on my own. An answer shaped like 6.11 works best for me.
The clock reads 8.46
